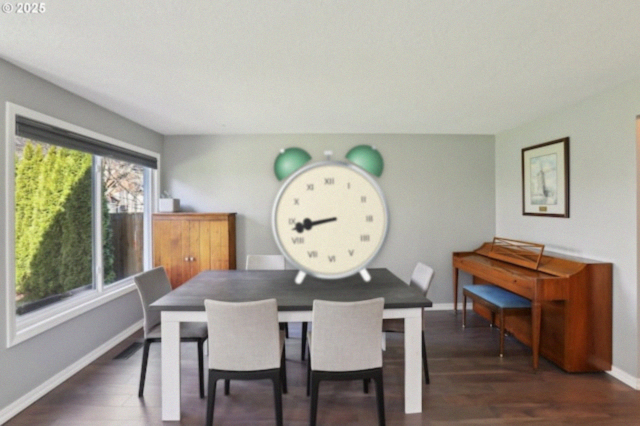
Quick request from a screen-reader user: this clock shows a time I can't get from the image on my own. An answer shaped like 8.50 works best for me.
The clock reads 8.43
